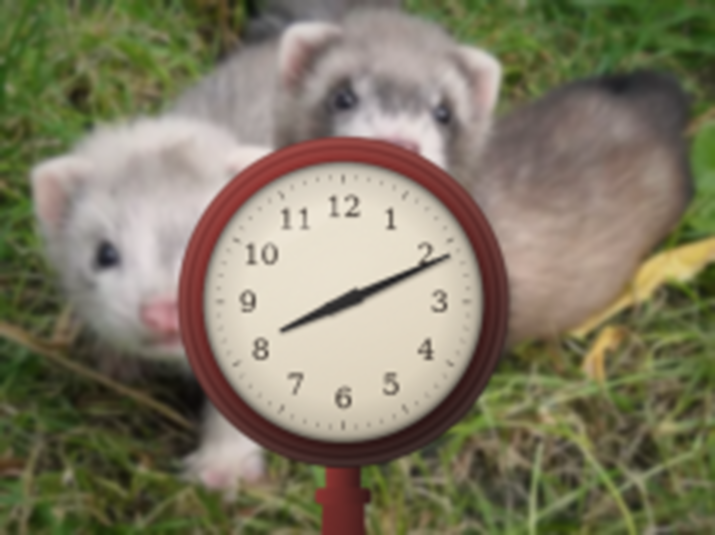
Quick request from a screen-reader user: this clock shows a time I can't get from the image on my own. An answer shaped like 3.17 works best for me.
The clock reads 8.11
